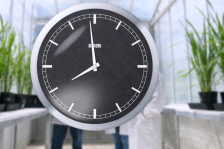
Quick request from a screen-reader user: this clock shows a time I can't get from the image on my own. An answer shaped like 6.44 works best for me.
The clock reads 7.59
